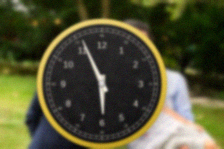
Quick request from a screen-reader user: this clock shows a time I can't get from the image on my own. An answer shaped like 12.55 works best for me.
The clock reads 5.56
